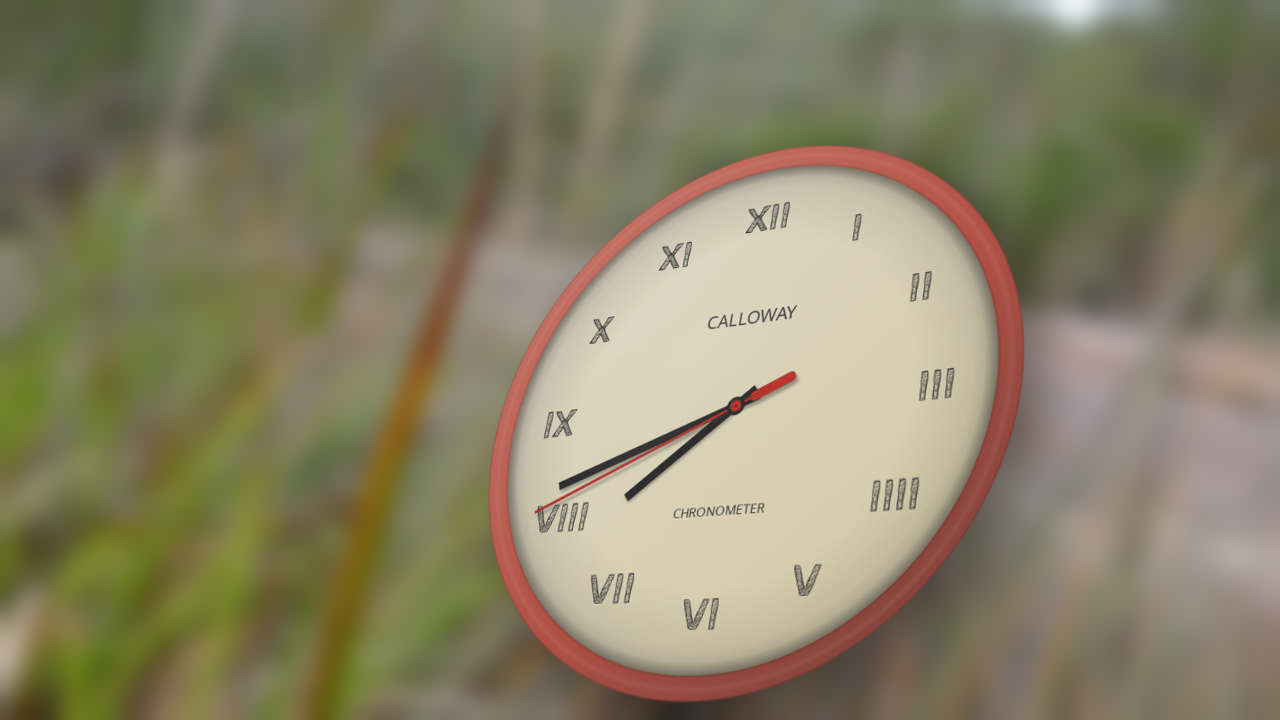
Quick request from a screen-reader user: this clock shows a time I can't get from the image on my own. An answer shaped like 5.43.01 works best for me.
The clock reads 7.41.41
